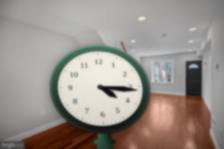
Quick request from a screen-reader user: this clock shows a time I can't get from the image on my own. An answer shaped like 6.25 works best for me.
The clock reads 4.16
